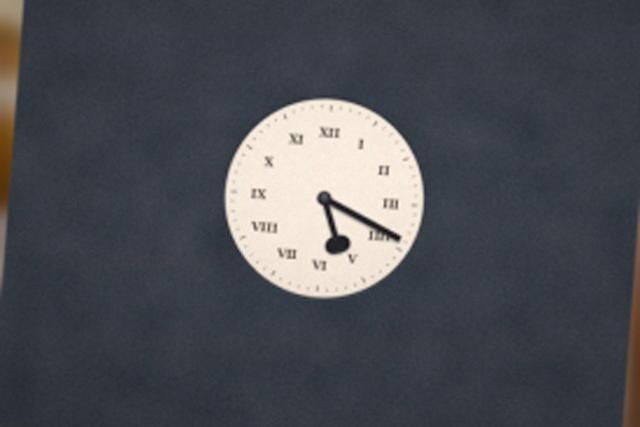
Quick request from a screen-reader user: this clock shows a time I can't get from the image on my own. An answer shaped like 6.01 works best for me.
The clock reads 5.19
